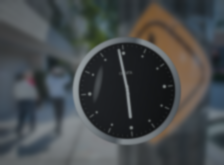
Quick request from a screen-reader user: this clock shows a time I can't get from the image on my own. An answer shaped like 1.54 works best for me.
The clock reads 5.59
